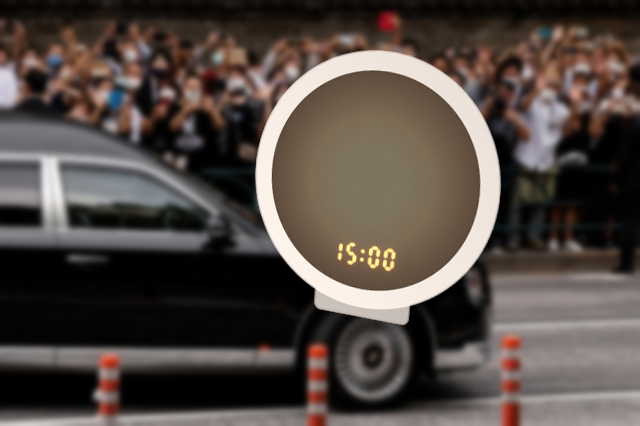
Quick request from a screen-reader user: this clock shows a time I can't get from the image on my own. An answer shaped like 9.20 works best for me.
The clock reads 15.00
